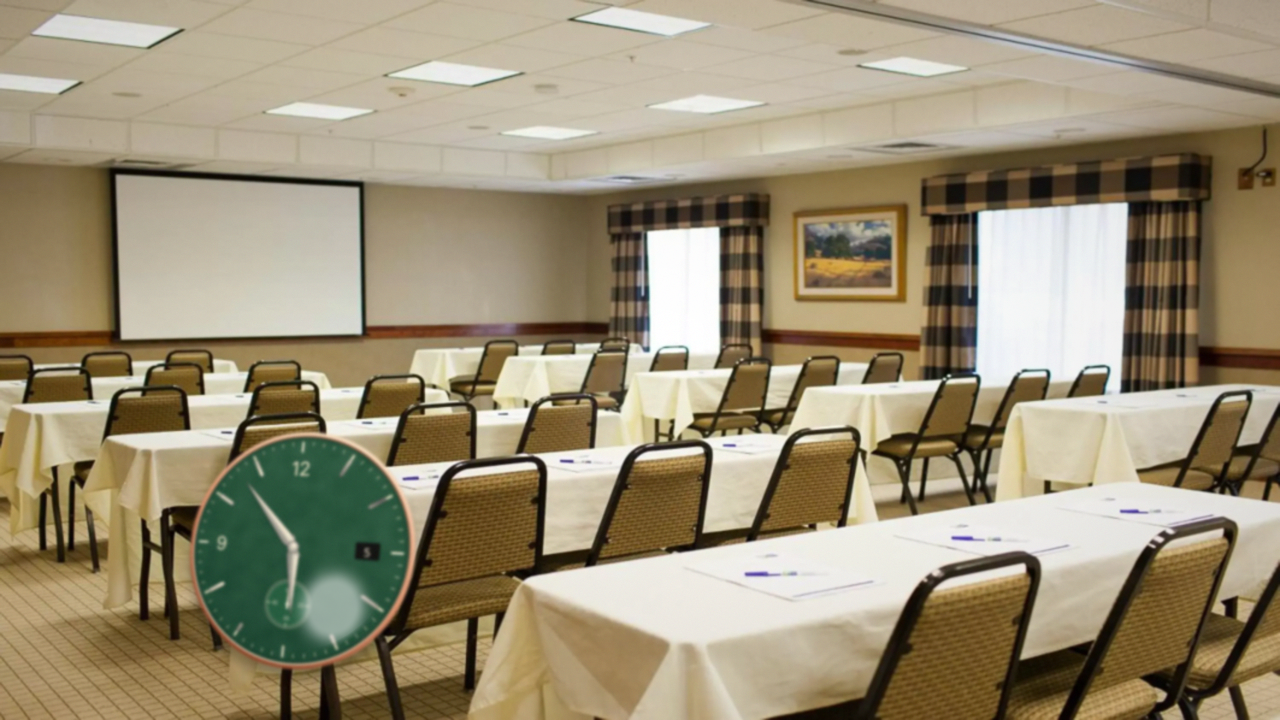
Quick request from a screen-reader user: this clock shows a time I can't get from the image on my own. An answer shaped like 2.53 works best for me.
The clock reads 5.53
